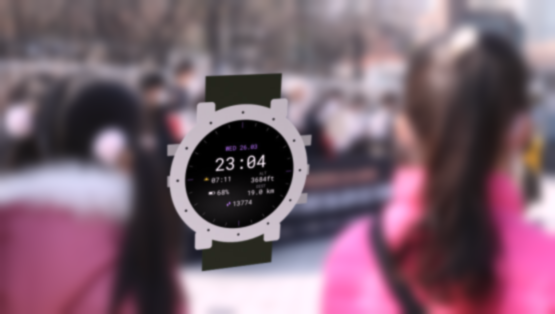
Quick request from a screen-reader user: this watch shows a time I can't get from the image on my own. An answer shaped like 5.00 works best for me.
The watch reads 23.04
